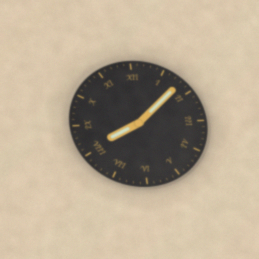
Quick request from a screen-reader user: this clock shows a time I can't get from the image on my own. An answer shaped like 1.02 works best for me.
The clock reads 8.08
